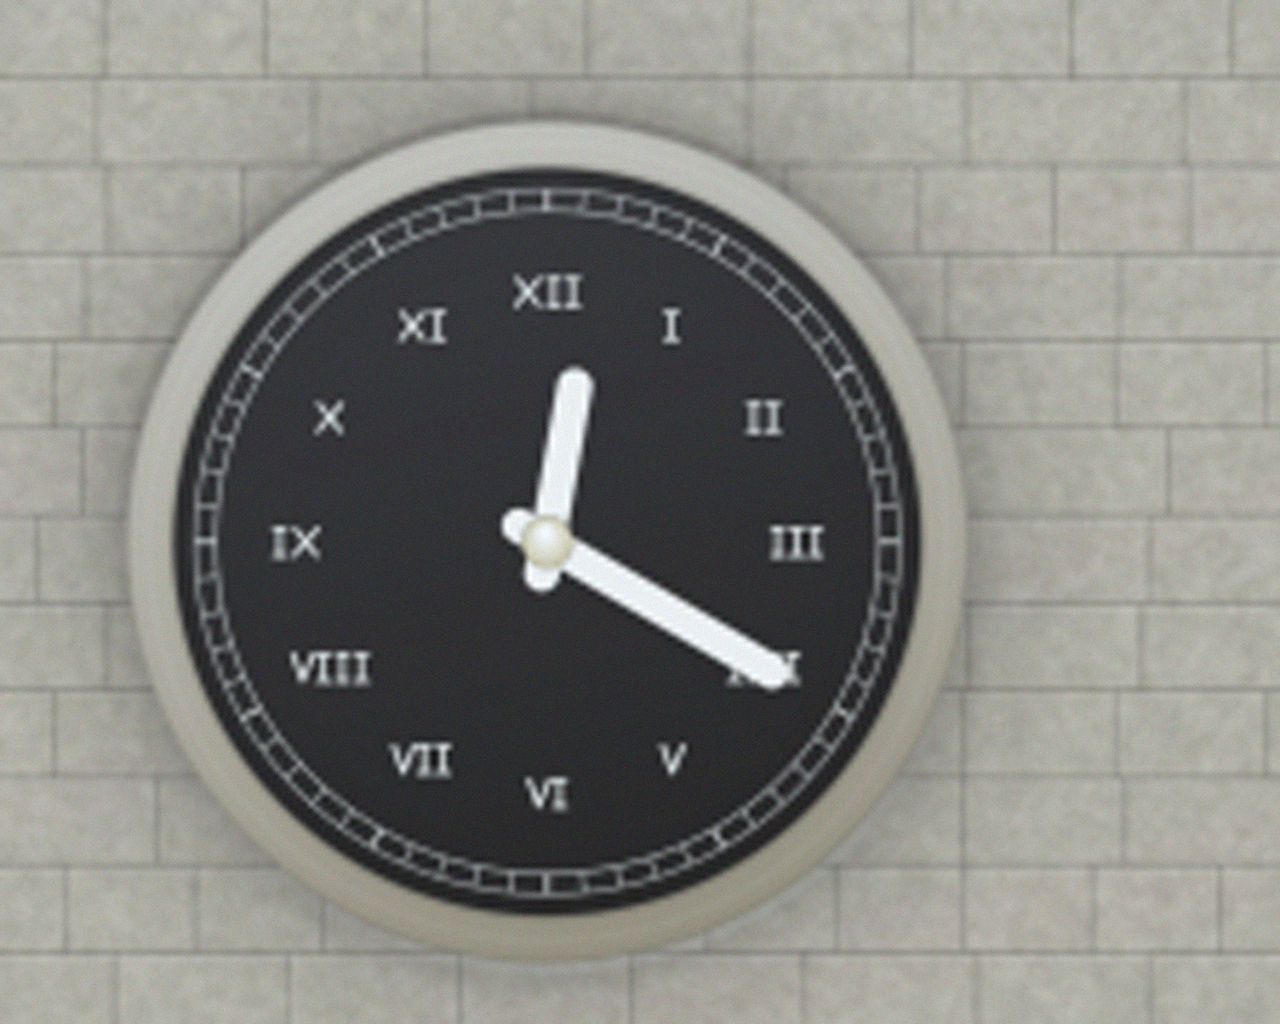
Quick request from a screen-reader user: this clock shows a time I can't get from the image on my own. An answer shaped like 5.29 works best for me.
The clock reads 12.20
